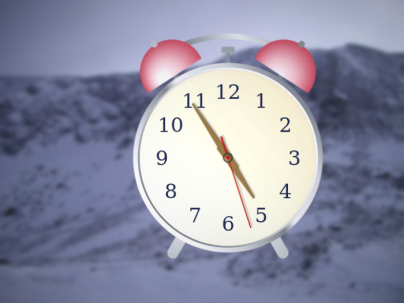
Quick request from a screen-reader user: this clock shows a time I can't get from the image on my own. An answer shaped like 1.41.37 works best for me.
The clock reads 4.54.27
